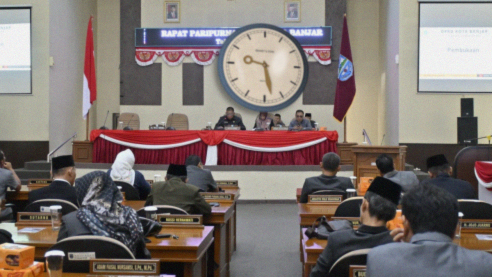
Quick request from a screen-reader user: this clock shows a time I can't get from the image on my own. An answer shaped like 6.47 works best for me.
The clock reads 9.28
